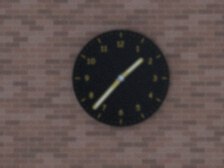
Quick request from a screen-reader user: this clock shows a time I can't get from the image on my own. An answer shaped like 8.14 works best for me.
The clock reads 1.37
